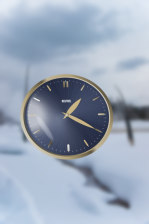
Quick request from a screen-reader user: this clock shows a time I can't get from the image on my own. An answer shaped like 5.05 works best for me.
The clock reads 1.20
